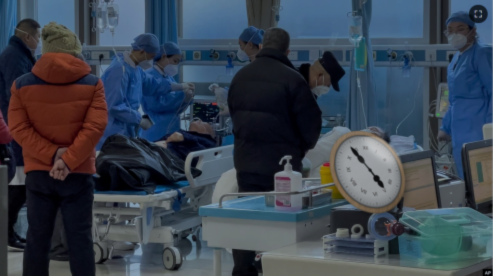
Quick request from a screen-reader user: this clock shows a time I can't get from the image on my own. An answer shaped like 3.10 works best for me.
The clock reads 4.54
